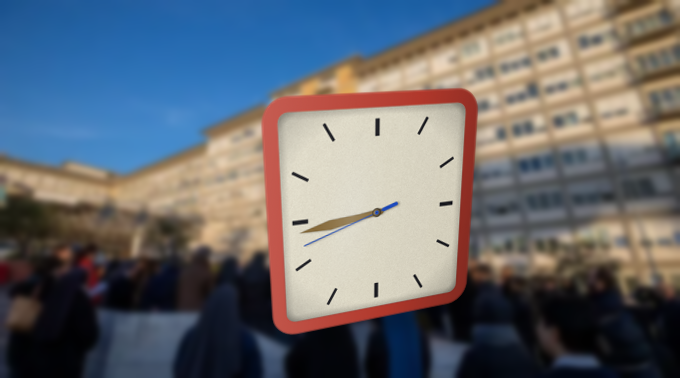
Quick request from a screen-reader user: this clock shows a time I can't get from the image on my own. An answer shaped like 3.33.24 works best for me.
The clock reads 8.43.42
